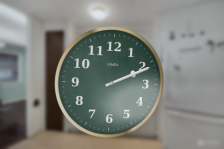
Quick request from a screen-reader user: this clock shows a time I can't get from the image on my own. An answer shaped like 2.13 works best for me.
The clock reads 2.11
